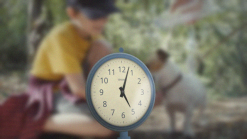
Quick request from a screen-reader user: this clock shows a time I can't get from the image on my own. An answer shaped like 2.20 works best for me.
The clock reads 5.03
